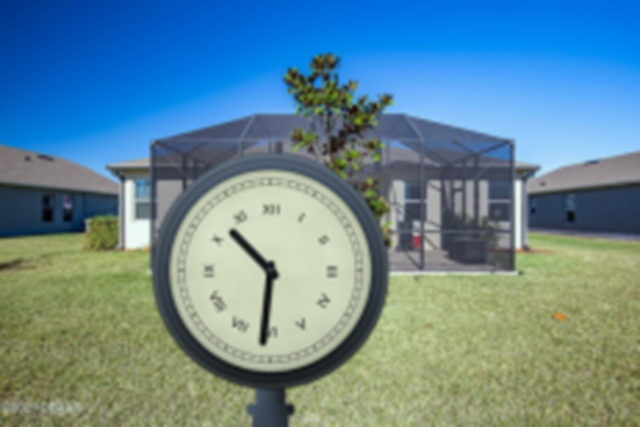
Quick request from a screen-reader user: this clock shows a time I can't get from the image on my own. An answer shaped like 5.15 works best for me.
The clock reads 10.31
